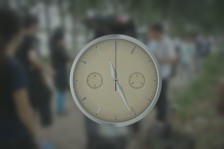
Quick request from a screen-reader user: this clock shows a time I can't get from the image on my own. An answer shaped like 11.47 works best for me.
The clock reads 11.26
